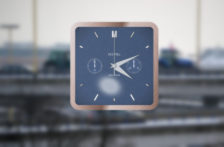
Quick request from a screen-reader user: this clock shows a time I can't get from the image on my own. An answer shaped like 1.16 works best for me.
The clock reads 4.11
